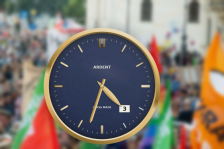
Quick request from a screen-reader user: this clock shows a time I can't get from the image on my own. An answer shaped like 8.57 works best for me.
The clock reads 4.33
